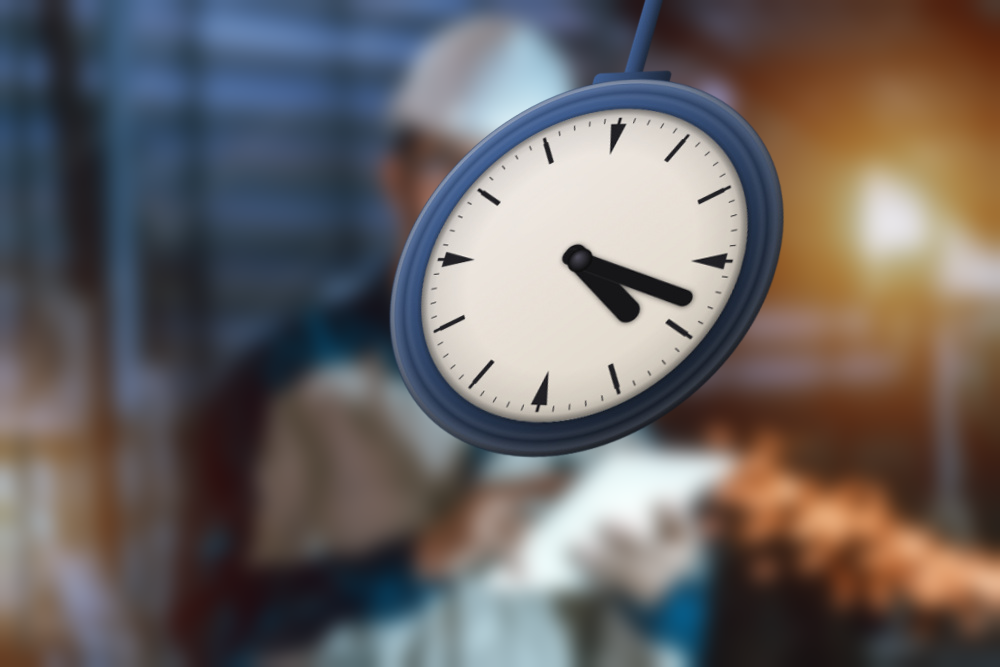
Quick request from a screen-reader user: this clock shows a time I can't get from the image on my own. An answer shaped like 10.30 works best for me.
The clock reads 4.18
